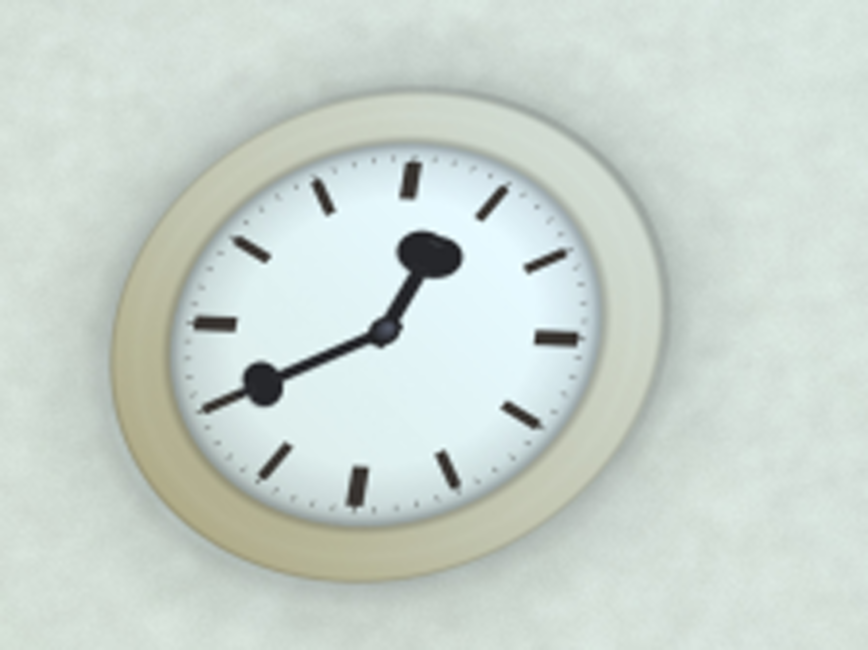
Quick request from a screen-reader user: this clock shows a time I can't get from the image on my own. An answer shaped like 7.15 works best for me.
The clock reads 12.40
